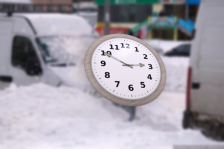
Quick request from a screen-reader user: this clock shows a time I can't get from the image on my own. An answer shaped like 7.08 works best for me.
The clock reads 2.50
